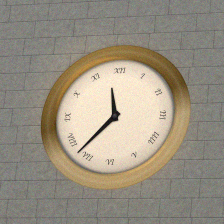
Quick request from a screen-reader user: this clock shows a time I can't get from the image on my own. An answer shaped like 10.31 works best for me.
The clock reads 11.37
